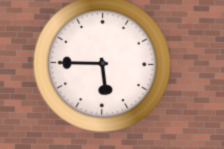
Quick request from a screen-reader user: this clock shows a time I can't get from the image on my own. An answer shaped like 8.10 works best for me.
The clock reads 5.45
